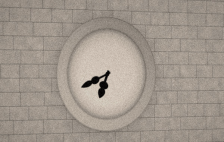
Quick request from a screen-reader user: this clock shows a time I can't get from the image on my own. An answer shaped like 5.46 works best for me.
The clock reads 6.41
